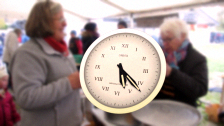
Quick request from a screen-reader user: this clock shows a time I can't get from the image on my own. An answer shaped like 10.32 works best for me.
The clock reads 5.22
